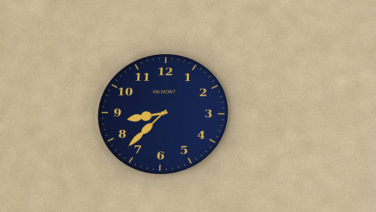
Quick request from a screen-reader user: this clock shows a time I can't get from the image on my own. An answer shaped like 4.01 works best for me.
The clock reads 8.37
